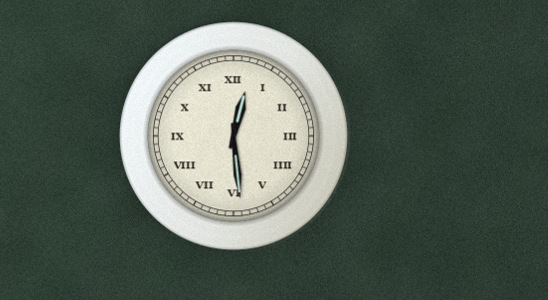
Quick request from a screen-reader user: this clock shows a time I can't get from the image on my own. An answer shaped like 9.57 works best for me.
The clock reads 12.29
